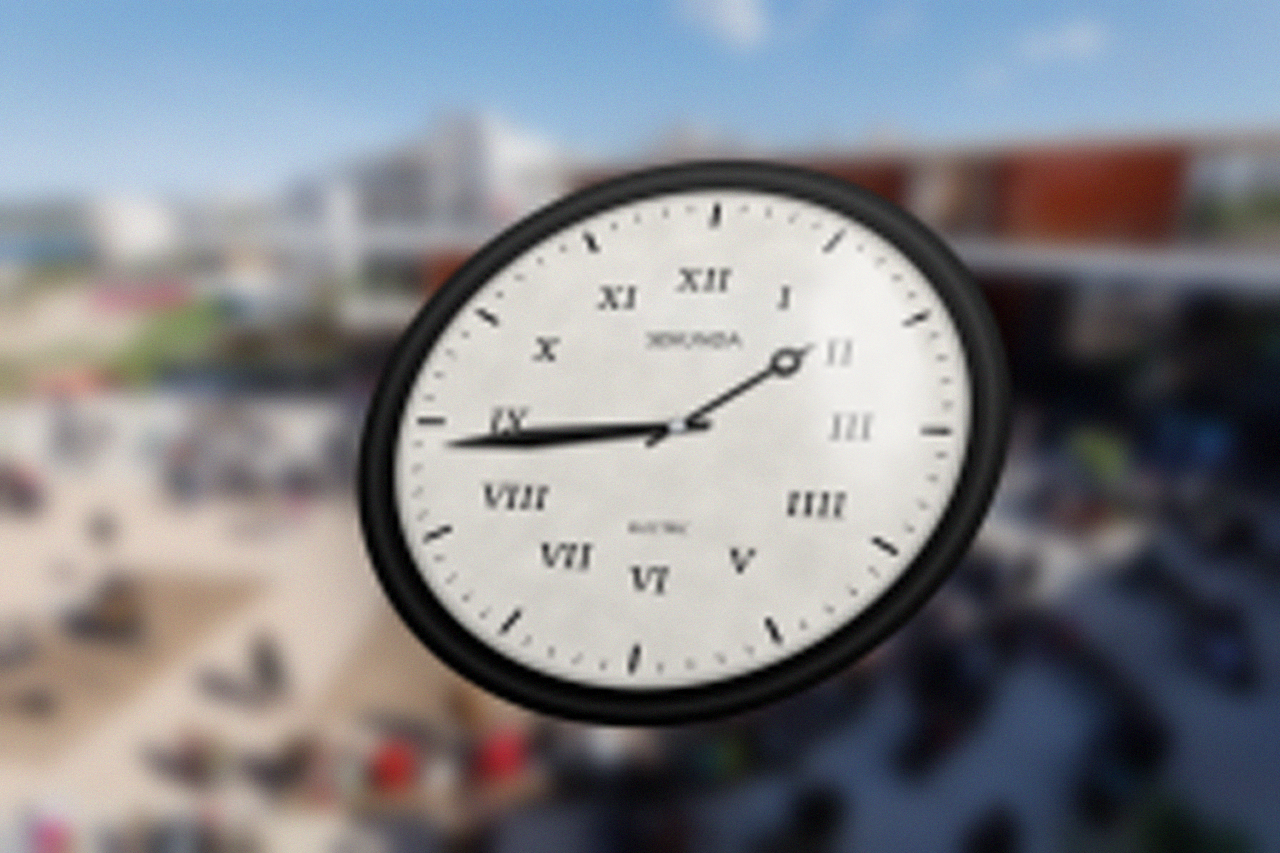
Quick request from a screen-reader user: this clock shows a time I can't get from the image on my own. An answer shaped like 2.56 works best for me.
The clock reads 1.44
